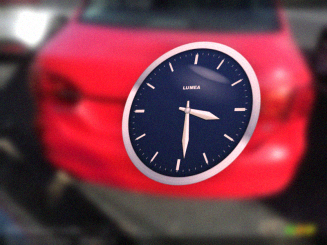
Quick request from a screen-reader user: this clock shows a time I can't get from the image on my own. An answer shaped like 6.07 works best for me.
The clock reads 3.29
